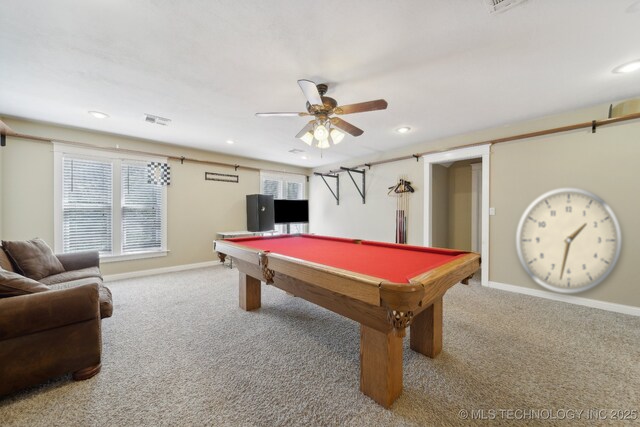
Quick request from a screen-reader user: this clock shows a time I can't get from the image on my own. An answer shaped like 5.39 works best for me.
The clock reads 1.32
